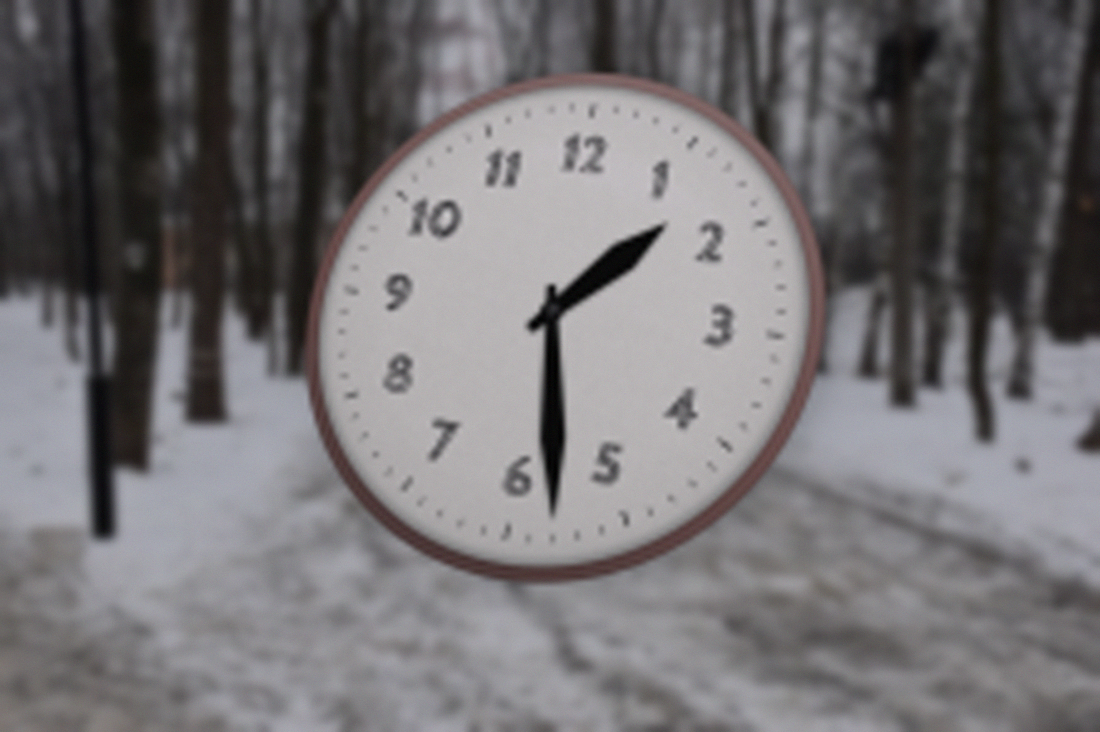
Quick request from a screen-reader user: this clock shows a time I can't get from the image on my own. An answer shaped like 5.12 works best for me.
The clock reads 1.28
